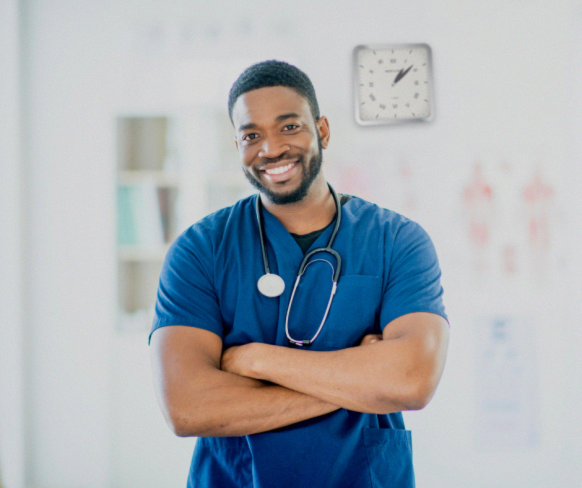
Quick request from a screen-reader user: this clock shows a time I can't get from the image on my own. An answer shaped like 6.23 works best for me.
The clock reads 1.08
